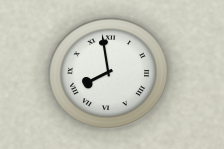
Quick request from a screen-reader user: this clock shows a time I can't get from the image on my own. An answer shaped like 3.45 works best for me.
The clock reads 7.58
